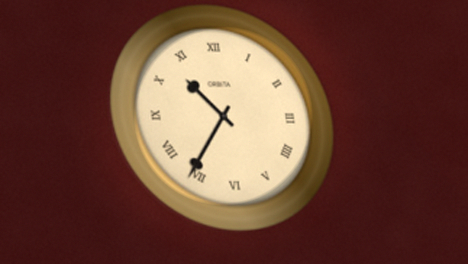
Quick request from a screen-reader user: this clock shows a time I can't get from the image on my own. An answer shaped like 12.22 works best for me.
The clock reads 10.36
